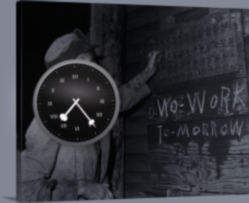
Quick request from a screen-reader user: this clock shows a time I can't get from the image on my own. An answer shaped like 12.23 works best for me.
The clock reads 7.24
